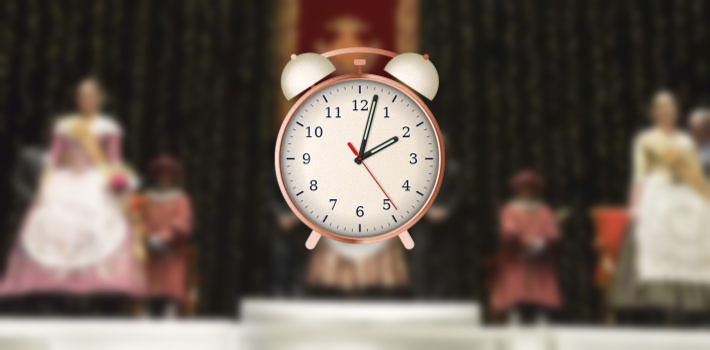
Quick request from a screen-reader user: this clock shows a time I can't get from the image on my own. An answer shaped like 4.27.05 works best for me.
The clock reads 2.02.24
